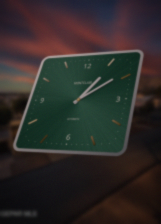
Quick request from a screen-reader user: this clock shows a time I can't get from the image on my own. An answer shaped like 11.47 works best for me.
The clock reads 1.09
